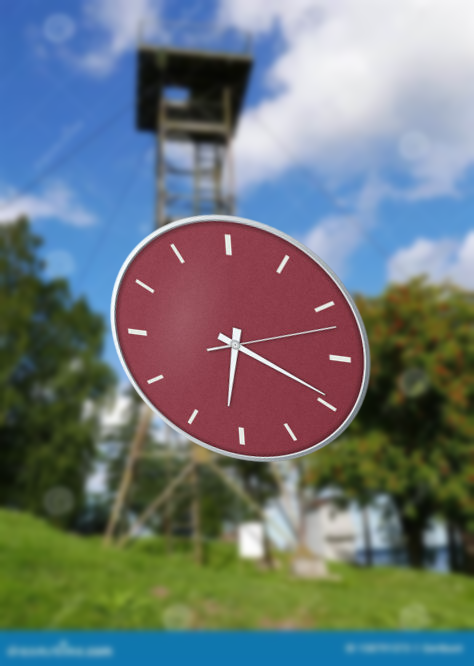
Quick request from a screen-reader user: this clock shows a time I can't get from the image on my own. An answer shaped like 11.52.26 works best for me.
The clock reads 6.19.12
